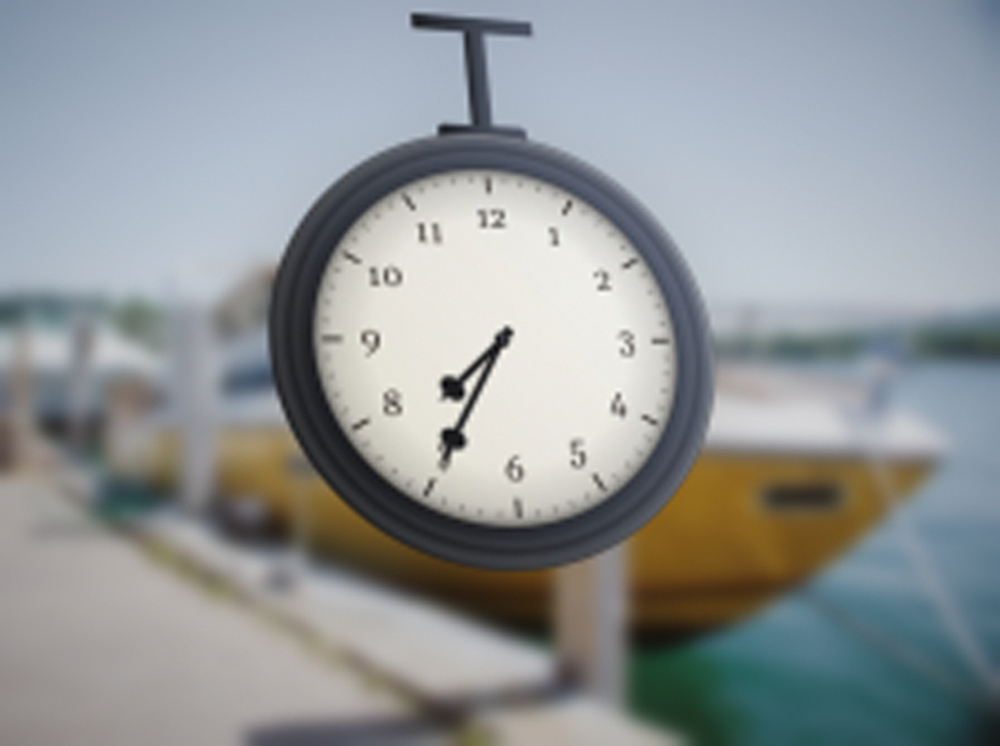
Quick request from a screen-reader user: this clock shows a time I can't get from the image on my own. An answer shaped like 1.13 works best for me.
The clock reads 7.35
